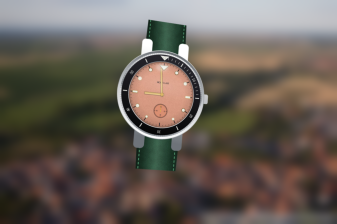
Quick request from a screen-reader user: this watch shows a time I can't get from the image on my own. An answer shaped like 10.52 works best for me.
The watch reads 8.59
